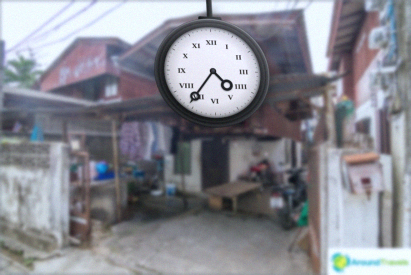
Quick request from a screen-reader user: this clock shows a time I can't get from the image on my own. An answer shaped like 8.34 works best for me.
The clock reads 4.36
